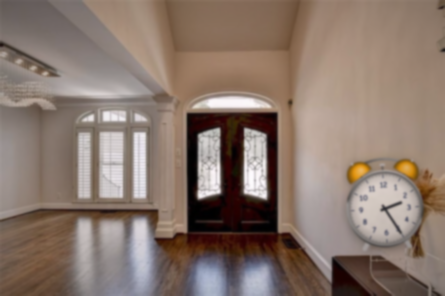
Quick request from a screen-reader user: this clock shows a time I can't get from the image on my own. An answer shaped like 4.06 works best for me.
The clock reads 2.25
